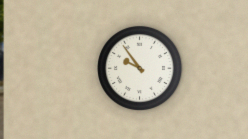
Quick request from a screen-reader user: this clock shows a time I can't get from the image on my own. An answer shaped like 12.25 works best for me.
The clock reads 9.54
